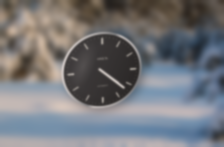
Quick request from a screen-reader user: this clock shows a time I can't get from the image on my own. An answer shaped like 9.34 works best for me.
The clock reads 4.22
